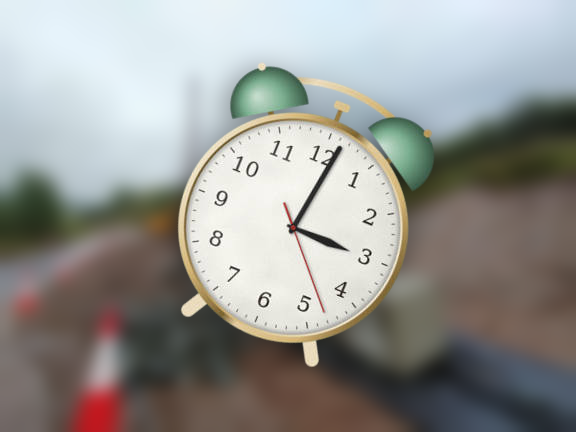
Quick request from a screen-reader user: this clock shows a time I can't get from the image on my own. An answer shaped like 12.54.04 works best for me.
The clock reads 3.01.23
